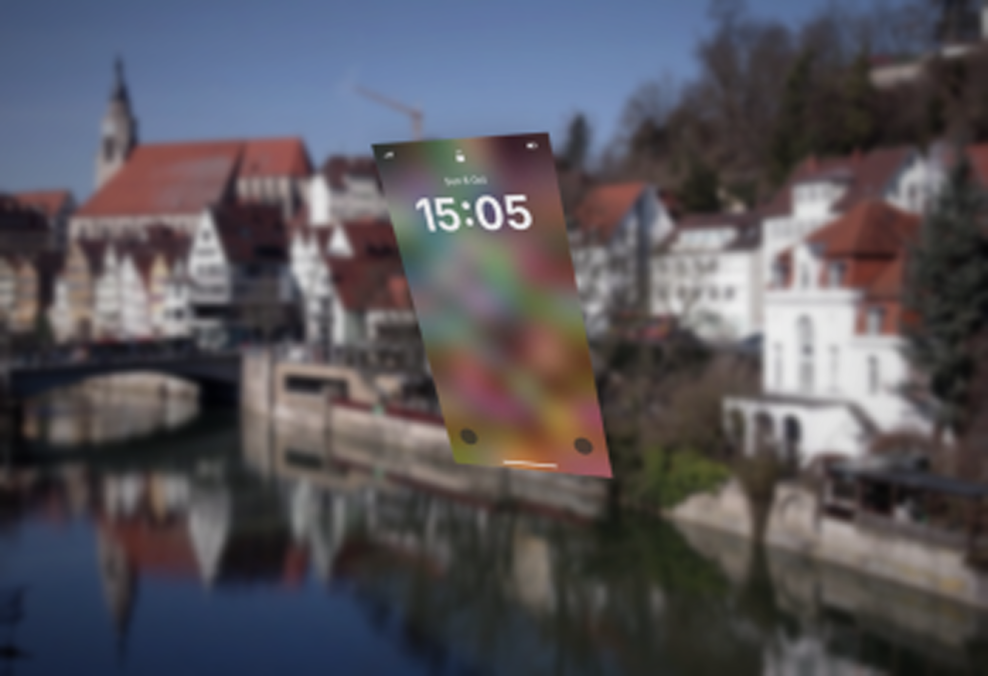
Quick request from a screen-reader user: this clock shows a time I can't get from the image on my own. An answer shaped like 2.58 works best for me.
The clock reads 15.05
